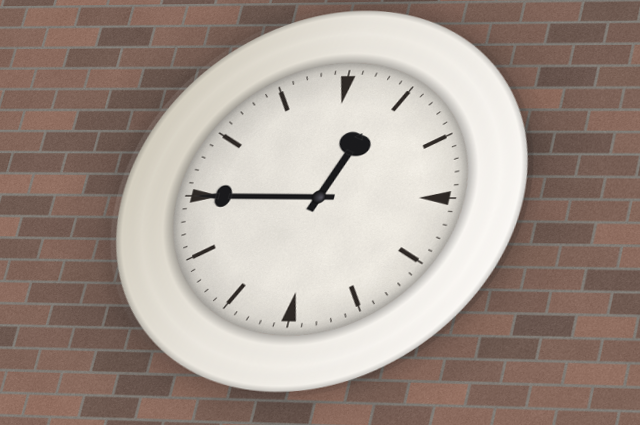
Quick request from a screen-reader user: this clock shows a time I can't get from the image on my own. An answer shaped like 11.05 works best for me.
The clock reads 12.45
